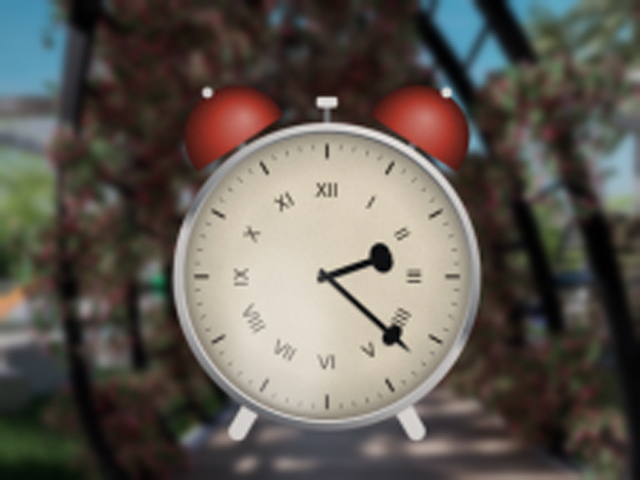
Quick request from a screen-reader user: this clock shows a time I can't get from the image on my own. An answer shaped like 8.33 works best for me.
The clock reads 2.22
